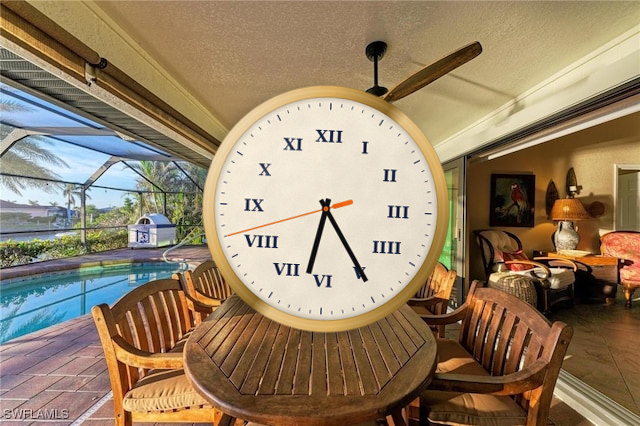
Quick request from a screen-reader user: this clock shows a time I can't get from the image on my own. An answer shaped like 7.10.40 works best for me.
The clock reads 6.24.42
